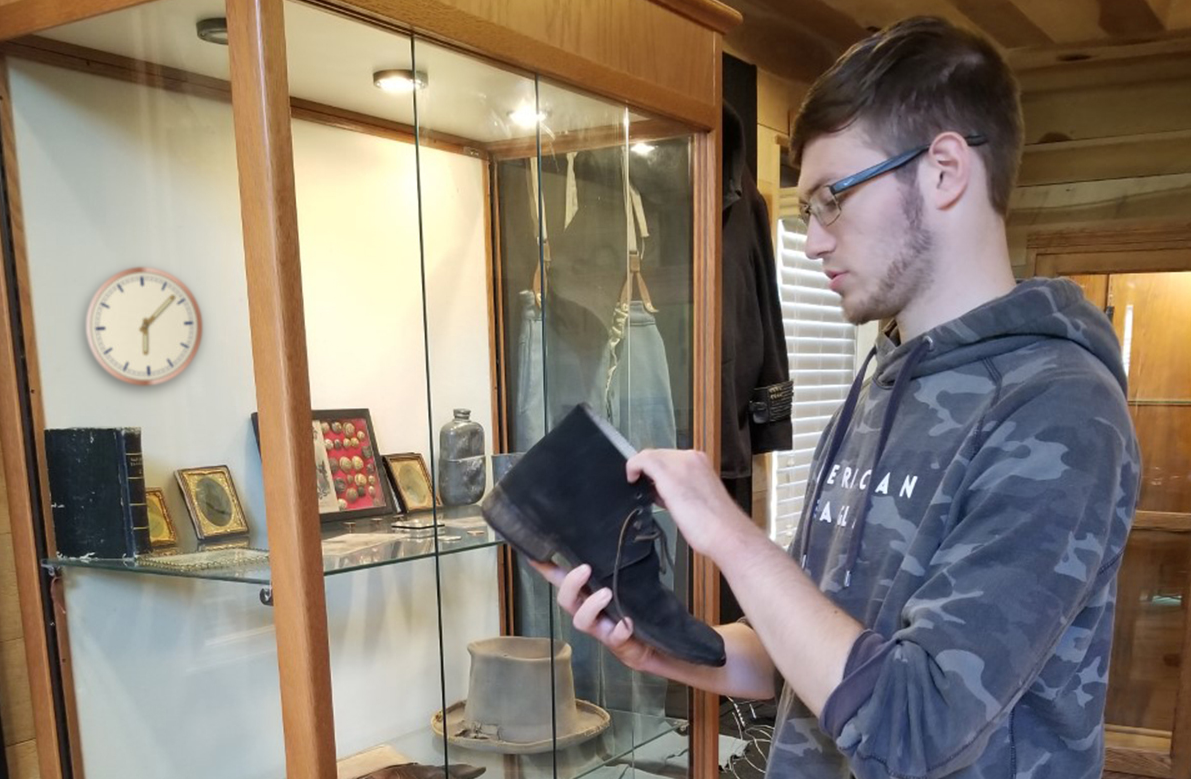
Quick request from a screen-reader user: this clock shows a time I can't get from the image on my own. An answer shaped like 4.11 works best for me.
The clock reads 6.08
